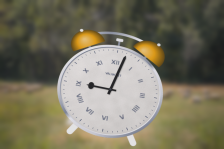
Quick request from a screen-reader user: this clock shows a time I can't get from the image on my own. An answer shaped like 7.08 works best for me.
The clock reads 9.02
